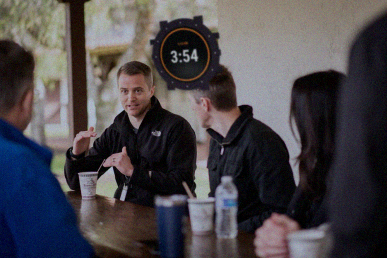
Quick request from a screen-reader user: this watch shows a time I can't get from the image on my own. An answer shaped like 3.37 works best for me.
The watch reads 3.54
